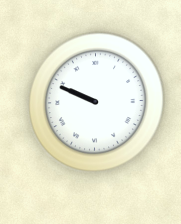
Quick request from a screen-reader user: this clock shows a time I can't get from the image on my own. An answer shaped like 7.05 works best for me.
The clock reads 9.49
